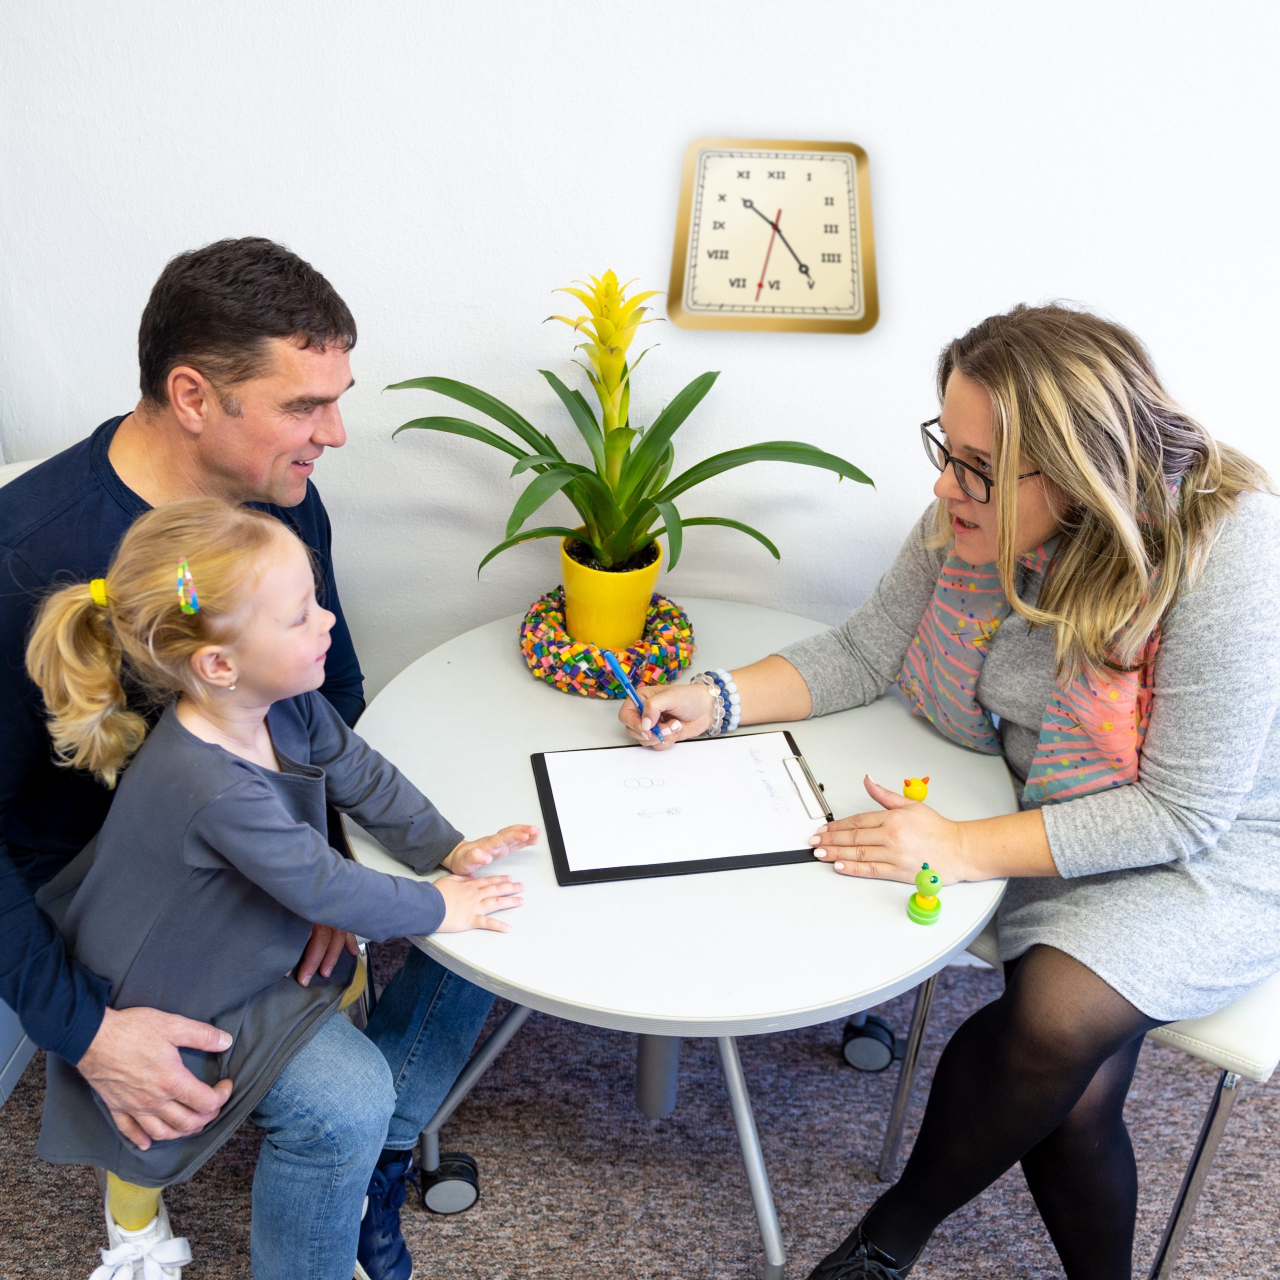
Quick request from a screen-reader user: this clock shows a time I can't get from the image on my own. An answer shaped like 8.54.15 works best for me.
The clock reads 10.24.32
